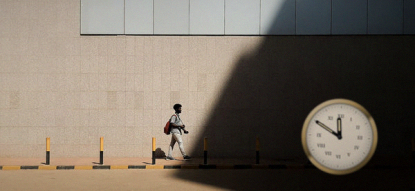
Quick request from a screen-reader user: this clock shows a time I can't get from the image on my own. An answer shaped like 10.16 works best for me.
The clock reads 11.50
